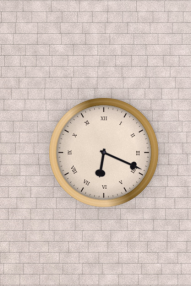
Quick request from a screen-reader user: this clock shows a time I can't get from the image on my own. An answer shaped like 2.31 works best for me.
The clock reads 6.19
